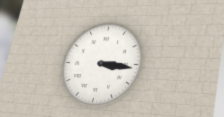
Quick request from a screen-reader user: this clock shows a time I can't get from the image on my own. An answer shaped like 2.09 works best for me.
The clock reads 3.16
